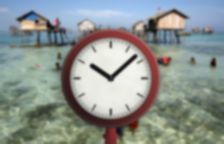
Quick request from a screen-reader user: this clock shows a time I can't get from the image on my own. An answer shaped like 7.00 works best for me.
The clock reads 10.08
